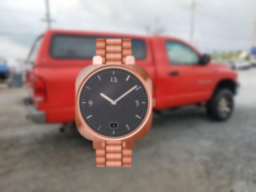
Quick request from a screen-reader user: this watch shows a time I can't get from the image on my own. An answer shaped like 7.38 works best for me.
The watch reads 10.09
